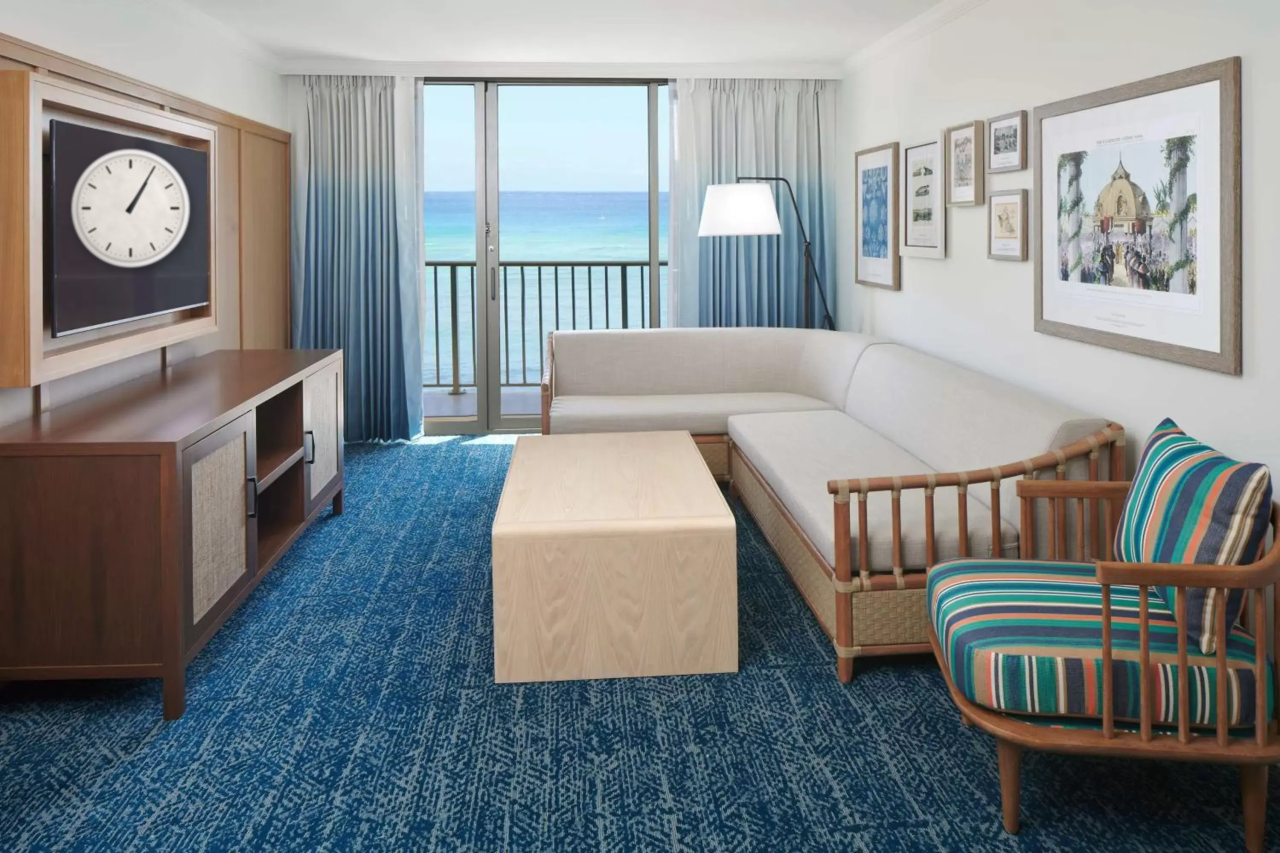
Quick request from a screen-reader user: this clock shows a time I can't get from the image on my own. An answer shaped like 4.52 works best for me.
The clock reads 1.05
